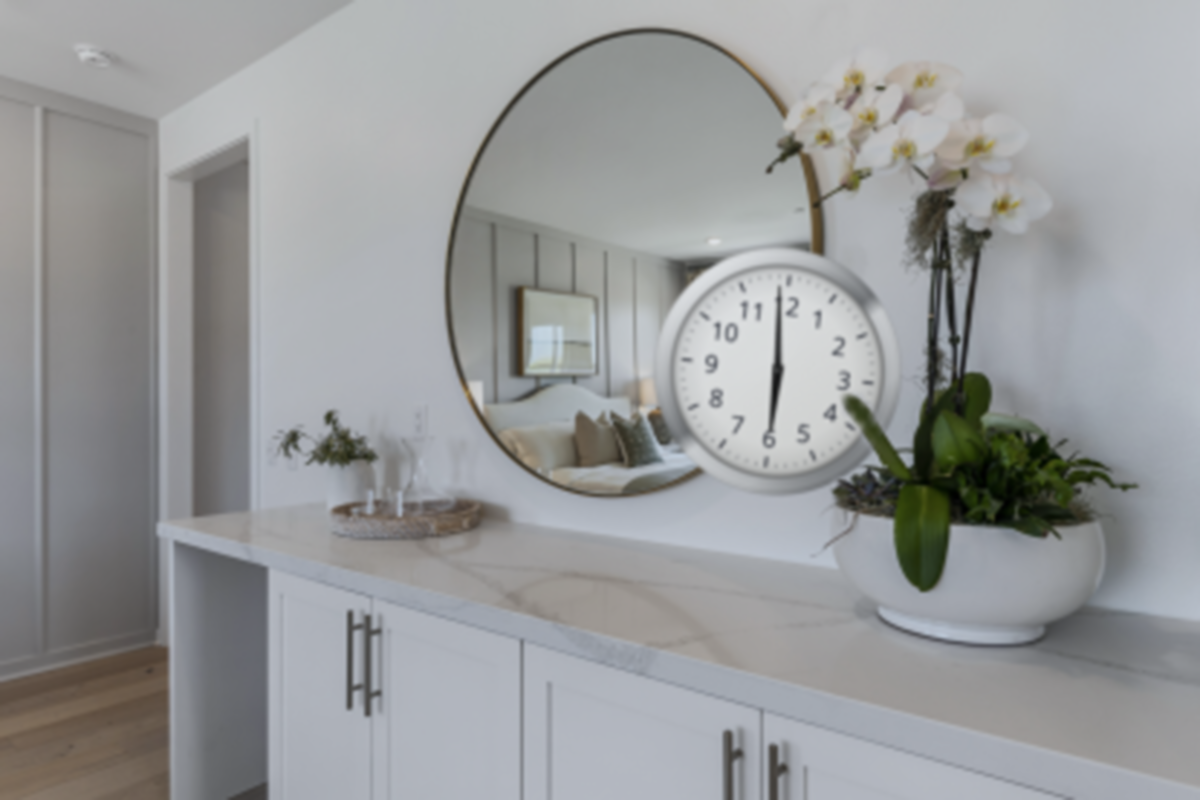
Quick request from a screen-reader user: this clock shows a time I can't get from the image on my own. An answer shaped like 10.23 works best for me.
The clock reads 5.59
